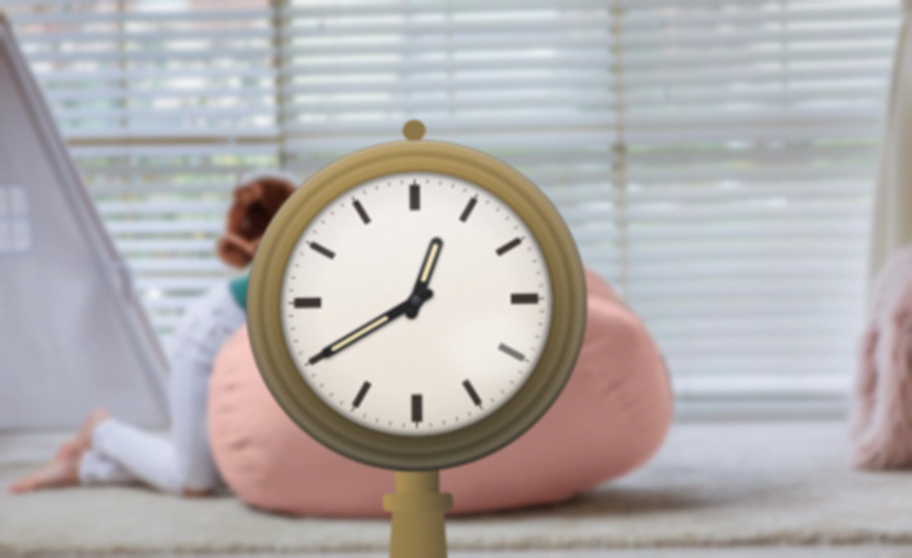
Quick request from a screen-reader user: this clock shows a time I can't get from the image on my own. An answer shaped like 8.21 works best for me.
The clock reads 12.40
